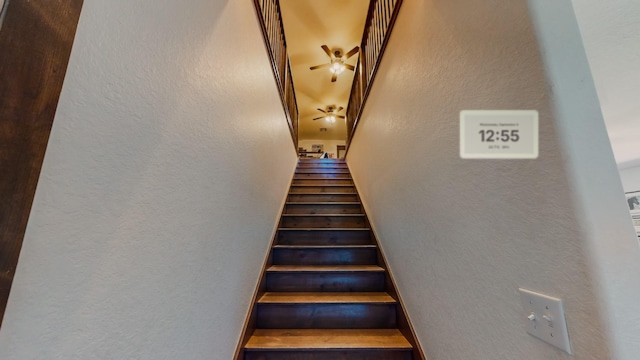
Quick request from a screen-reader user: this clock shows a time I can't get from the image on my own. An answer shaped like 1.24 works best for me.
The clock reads 12.55
